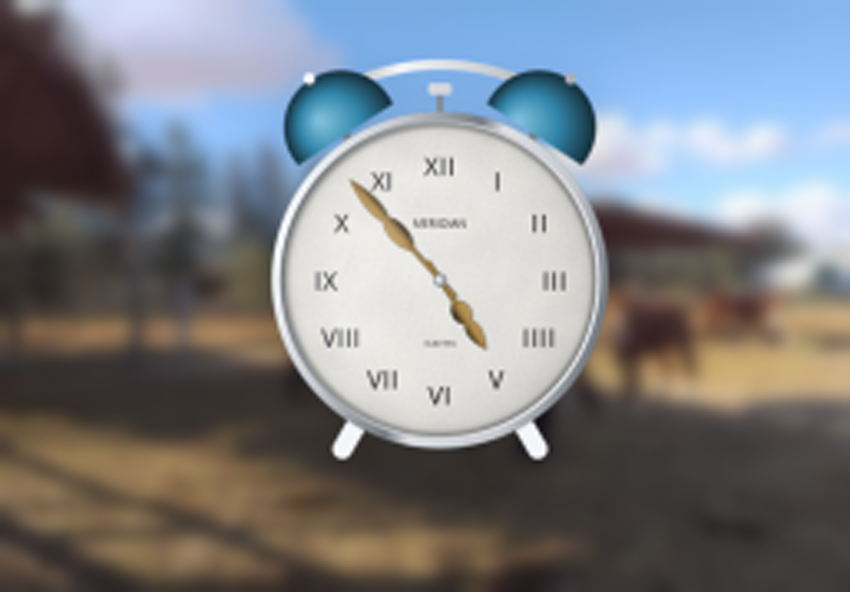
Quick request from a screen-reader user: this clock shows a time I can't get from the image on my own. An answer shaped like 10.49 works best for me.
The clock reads 4.53
